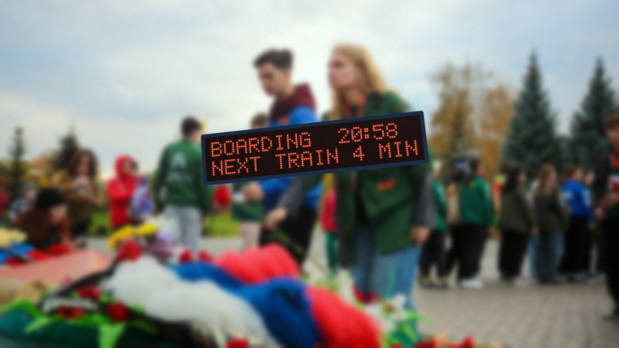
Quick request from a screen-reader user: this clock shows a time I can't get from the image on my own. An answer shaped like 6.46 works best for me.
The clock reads 20.58
